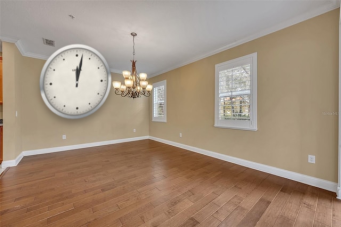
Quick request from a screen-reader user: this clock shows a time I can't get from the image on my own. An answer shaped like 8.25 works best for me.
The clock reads 12.02
